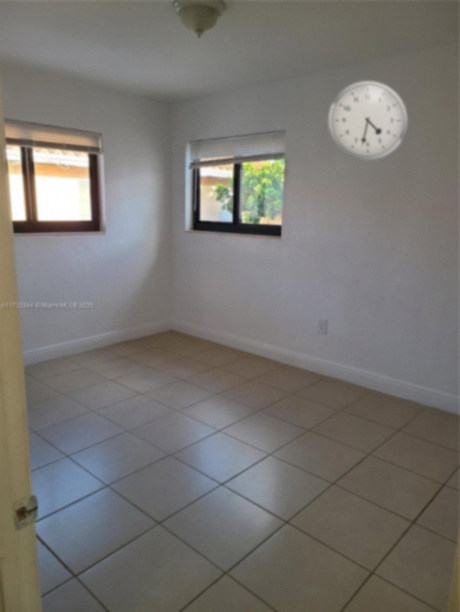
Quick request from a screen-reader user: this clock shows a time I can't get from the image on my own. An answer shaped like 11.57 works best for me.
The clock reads 4.32
